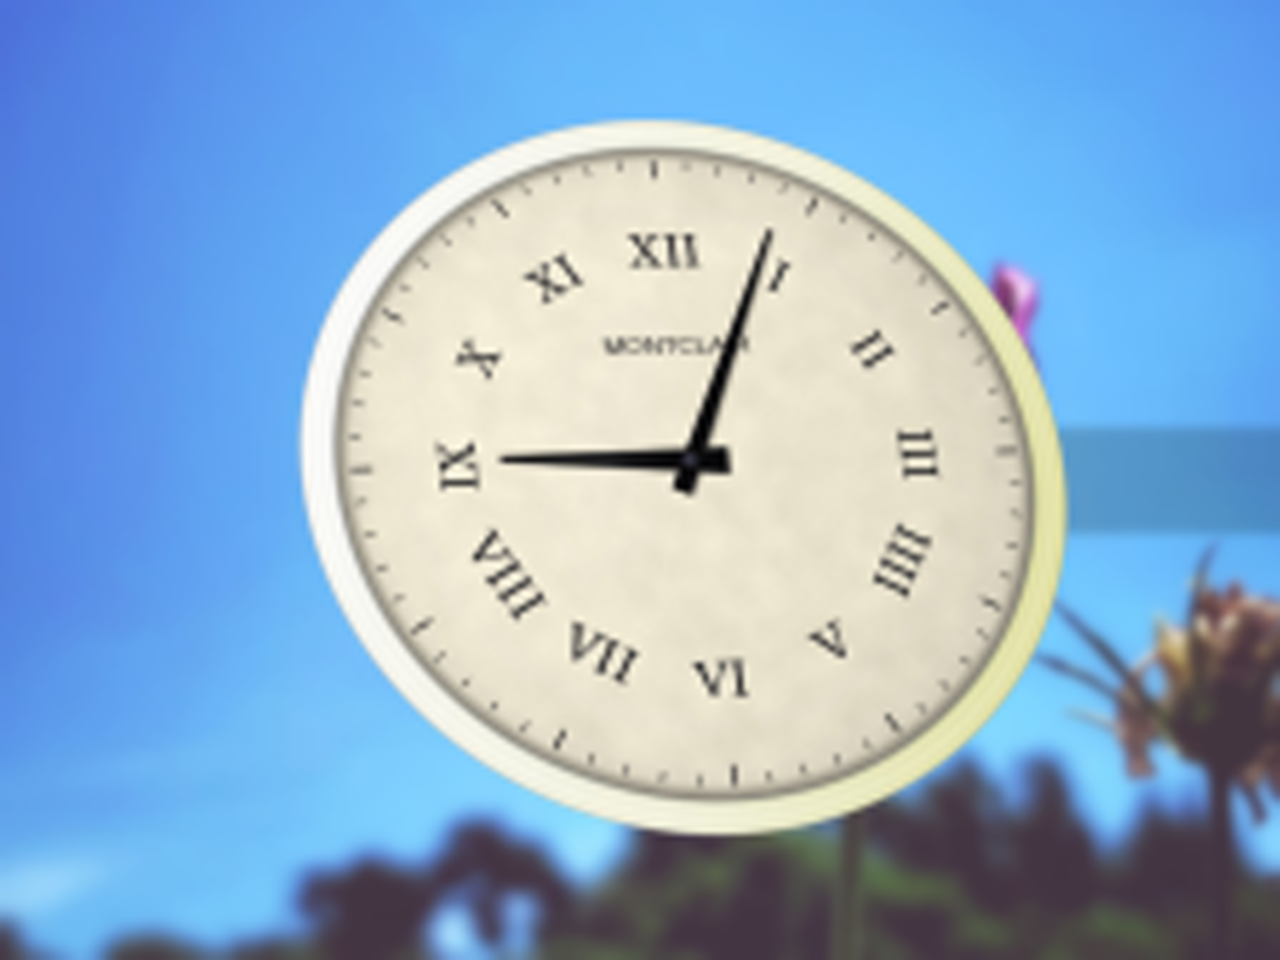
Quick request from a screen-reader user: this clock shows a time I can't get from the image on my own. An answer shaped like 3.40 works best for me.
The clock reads 9.04
